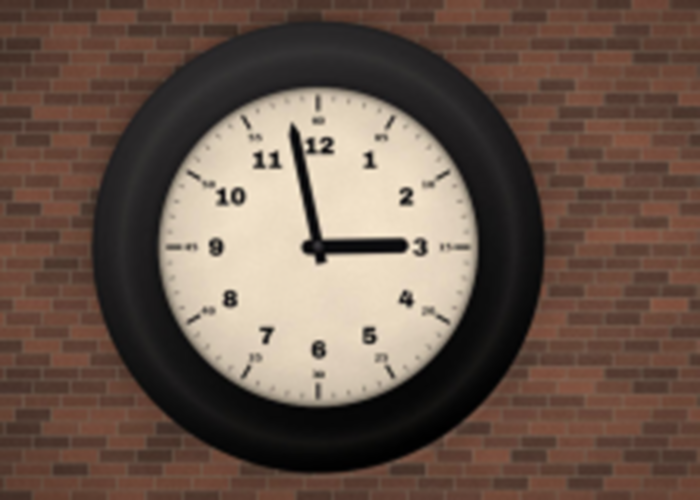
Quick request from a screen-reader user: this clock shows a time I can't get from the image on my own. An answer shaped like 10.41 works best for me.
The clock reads 2.58
